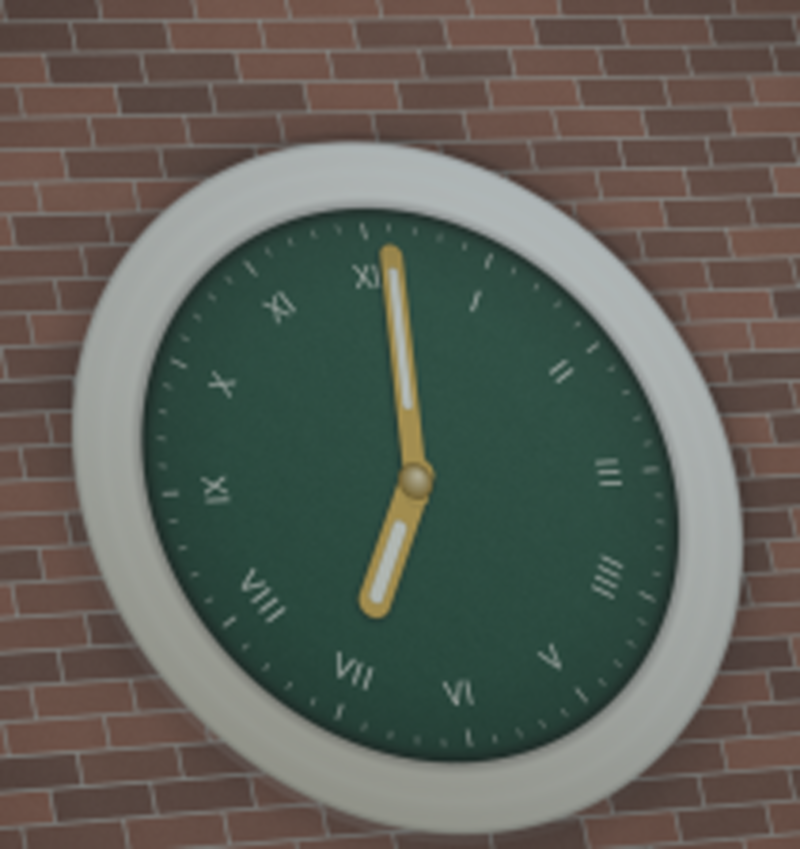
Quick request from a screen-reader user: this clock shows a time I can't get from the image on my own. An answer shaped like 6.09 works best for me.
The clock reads 7.01
